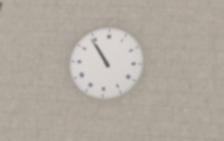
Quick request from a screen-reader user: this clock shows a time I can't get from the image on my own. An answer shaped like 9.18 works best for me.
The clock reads 10.54
